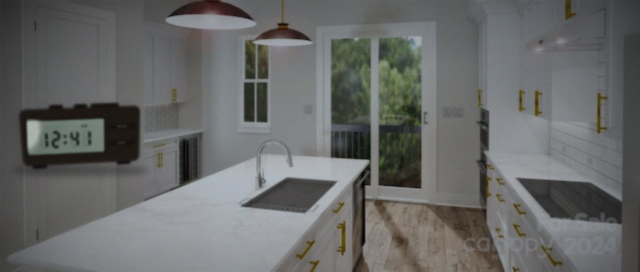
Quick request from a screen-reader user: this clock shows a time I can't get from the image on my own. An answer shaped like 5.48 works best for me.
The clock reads 12.41
